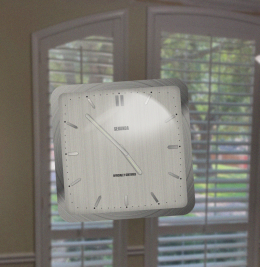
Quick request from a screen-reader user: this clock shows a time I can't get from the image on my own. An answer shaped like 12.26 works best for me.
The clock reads 4.53
